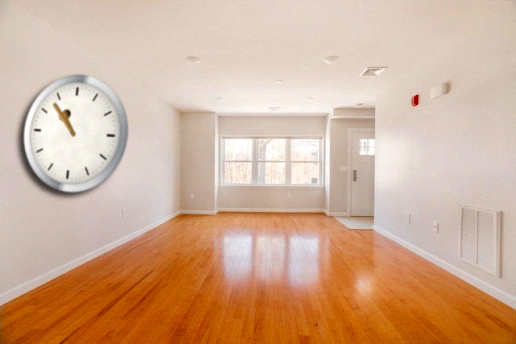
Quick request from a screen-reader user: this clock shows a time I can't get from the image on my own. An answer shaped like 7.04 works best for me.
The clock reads 10.53
